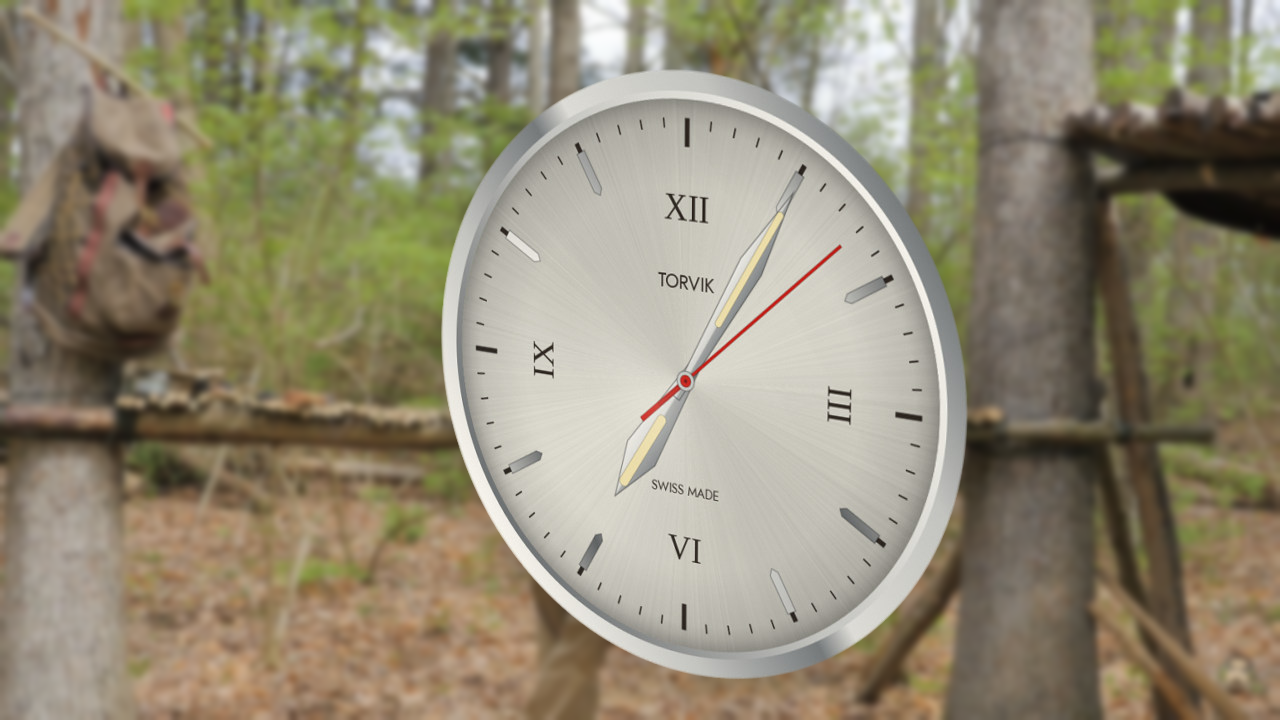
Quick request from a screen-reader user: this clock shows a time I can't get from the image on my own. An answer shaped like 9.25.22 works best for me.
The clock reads 7.05.08
